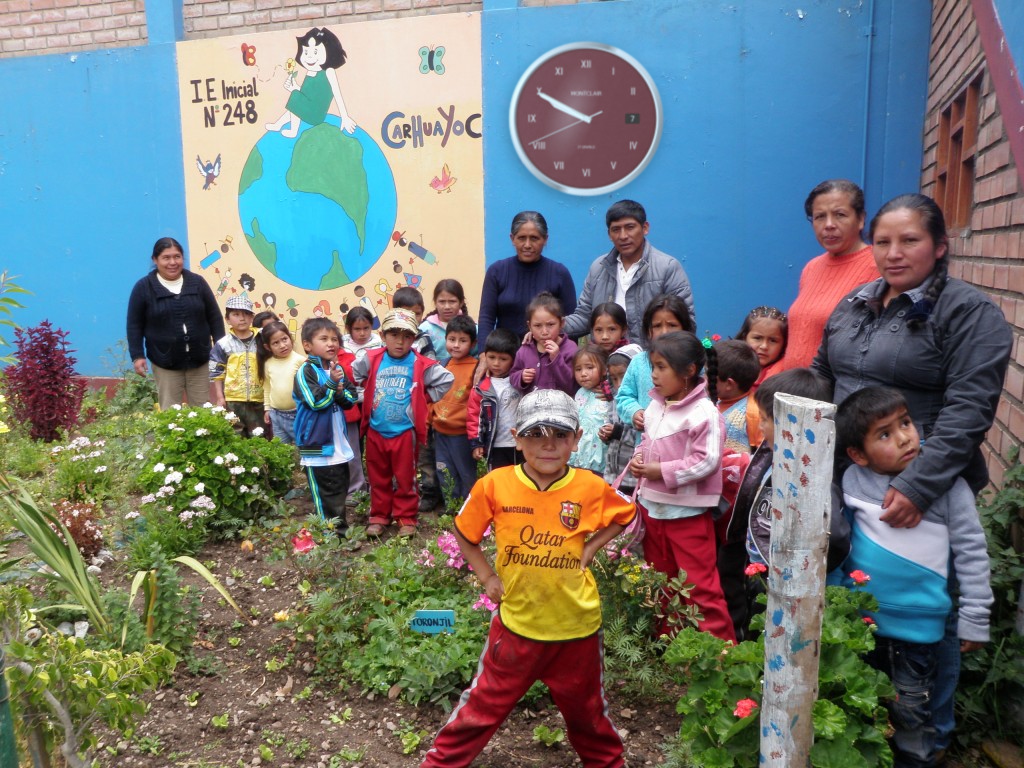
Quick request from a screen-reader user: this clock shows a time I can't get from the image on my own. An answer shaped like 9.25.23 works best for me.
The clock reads 9.49.41
